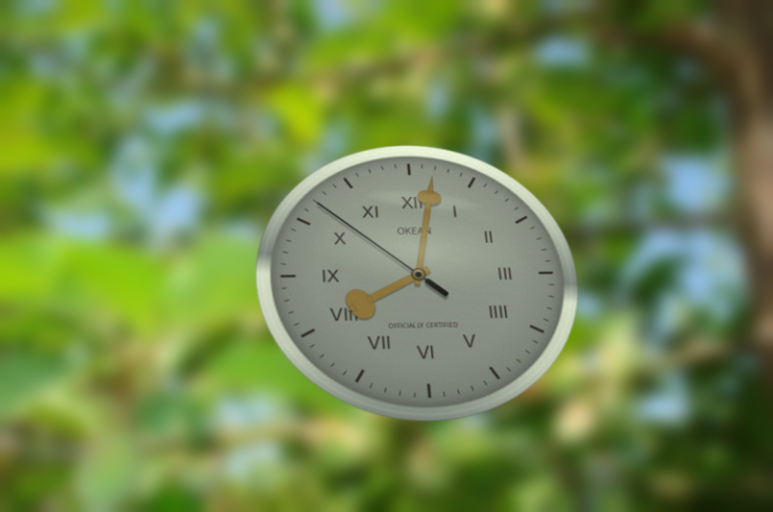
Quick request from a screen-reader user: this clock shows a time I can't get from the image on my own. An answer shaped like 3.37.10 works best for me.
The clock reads 8.01.52
